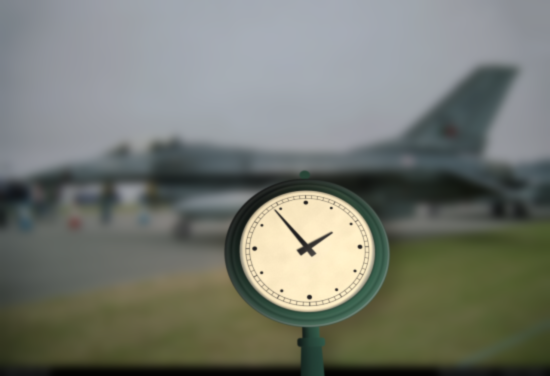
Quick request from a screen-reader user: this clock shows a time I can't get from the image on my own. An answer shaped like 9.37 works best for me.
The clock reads 1.54
